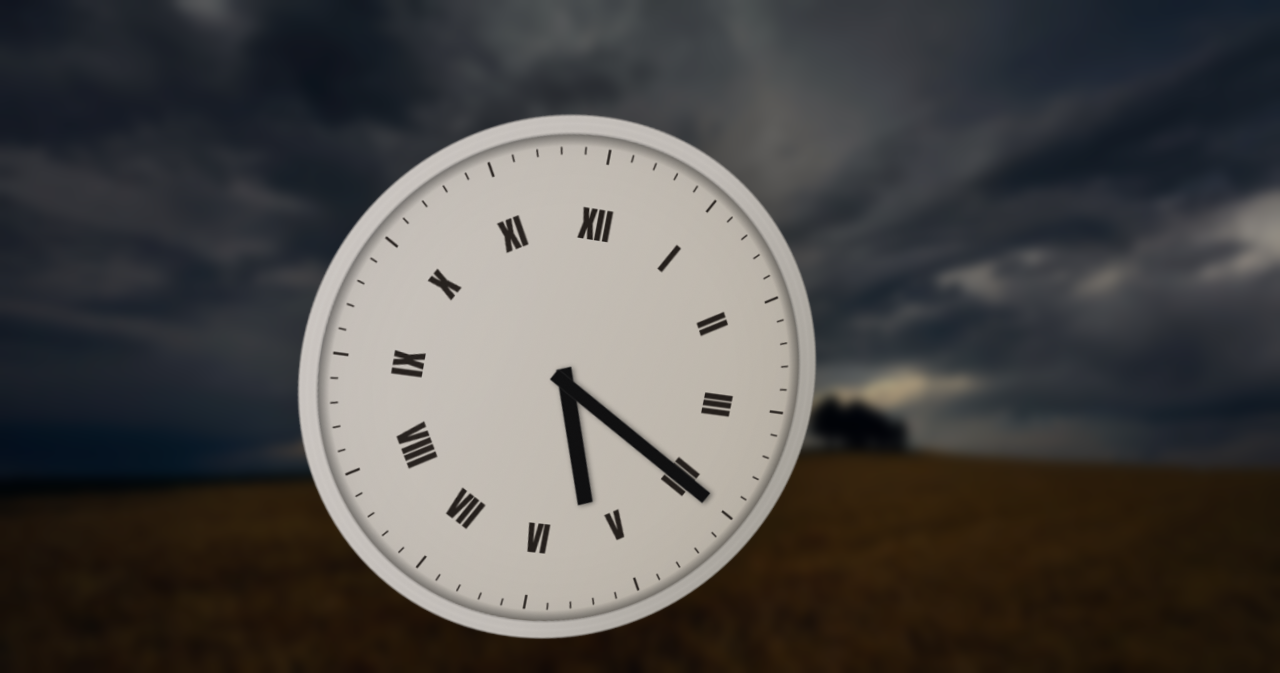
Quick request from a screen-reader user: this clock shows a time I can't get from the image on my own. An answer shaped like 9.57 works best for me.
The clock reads 5.20
